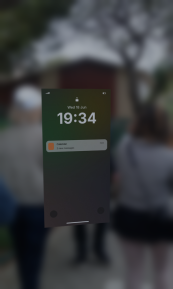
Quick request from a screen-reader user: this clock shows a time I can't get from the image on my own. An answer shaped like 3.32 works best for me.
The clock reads 19.34
